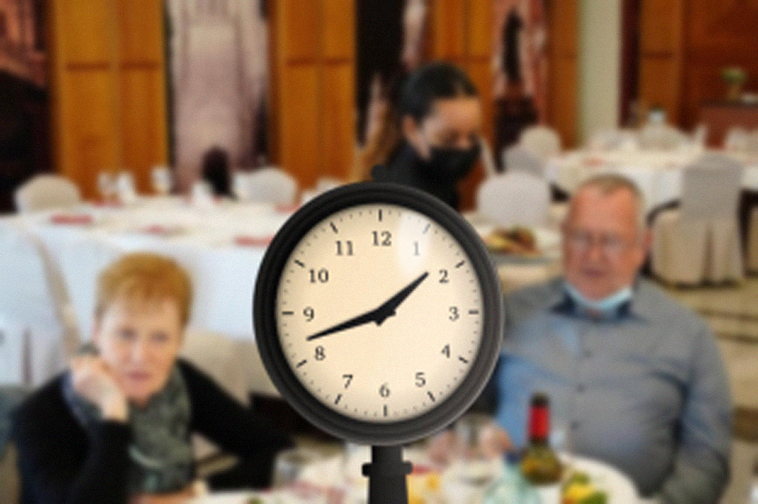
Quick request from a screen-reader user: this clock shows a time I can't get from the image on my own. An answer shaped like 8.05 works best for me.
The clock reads 1.42
